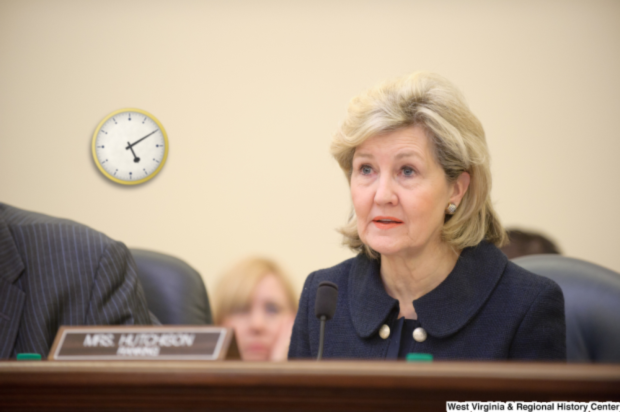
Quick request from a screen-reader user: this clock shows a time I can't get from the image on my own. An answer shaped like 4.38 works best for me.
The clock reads 5.10
